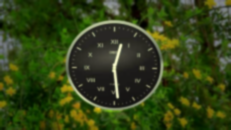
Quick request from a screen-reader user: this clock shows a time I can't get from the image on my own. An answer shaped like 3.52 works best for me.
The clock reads 12.29
